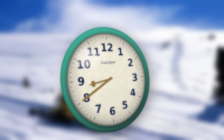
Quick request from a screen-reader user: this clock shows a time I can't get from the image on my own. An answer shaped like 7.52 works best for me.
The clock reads 8.40
